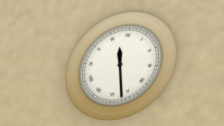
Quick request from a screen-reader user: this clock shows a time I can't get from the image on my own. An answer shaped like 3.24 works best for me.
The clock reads 11.27
